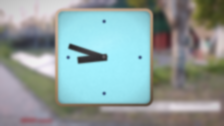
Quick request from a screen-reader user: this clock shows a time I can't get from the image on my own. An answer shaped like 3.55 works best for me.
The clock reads 8.48
